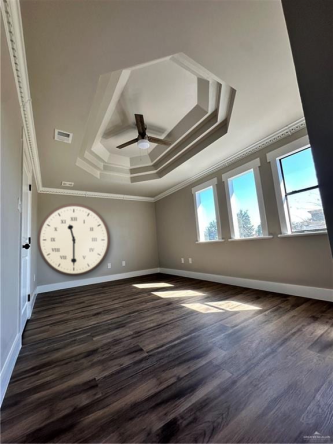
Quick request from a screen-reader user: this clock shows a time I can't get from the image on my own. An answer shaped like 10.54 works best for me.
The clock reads 11.30
